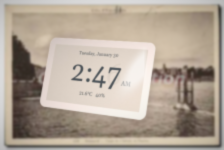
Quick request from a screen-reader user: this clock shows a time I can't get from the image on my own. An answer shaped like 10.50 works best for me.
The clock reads 2.47
